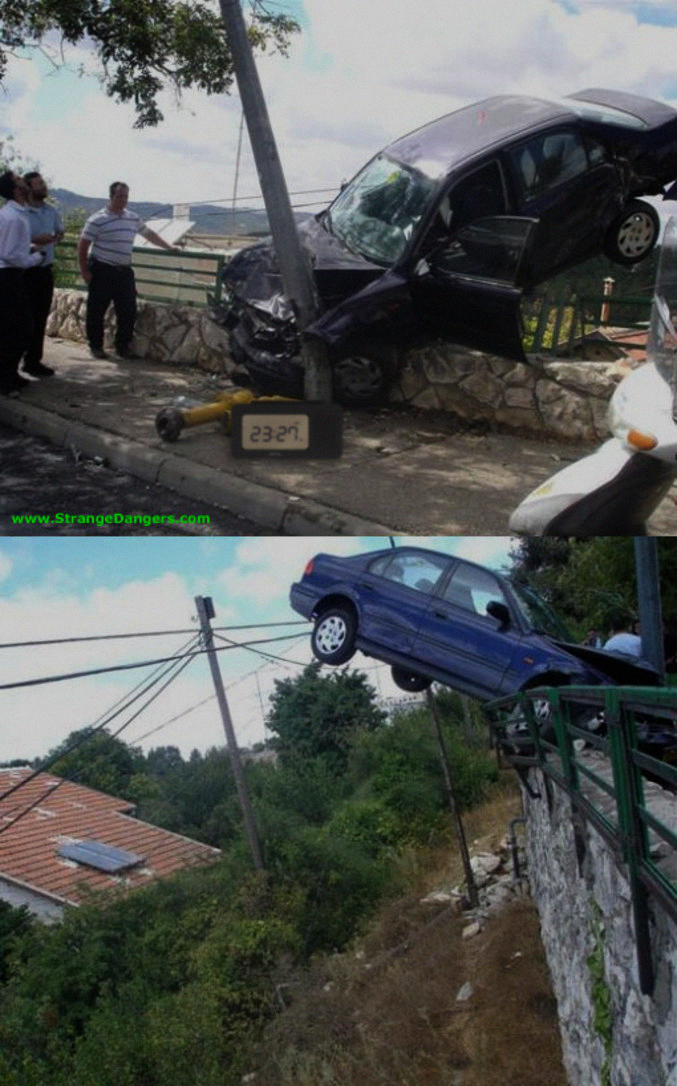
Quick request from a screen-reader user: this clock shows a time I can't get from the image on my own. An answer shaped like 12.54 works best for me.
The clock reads 23.27
